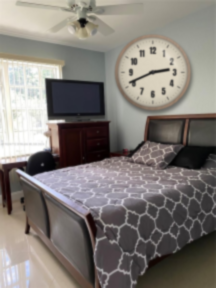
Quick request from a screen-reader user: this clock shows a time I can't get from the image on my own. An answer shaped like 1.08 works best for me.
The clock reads 2.41
